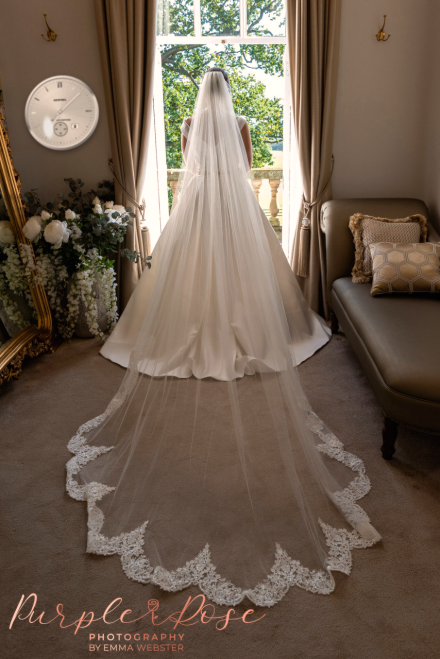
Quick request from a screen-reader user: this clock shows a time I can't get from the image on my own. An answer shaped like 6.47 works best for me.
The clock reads 7.08
